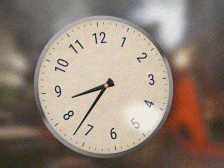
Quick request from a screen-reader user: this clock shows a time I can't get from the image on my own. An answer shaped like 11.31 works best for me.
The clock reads 8.37
